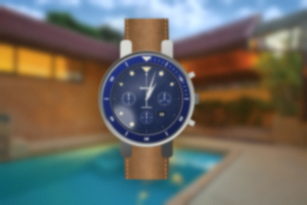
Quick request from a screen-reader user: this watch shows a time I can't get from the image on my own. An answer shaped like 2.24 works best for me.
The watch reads 1.03
